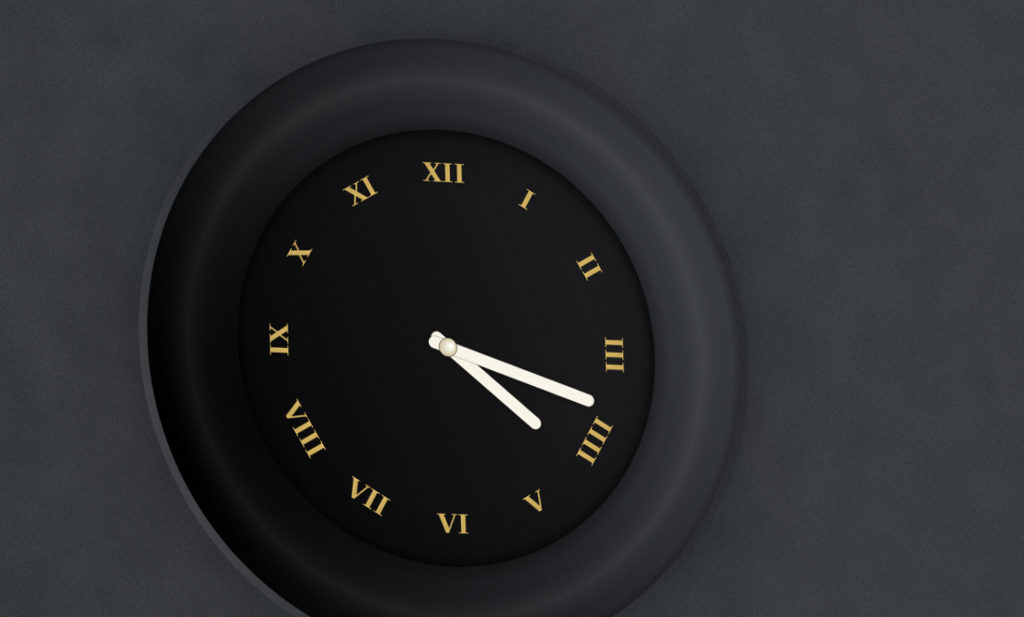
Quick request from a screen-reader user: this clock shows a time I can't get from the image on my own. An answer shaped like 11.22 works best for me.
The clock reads 4.18
